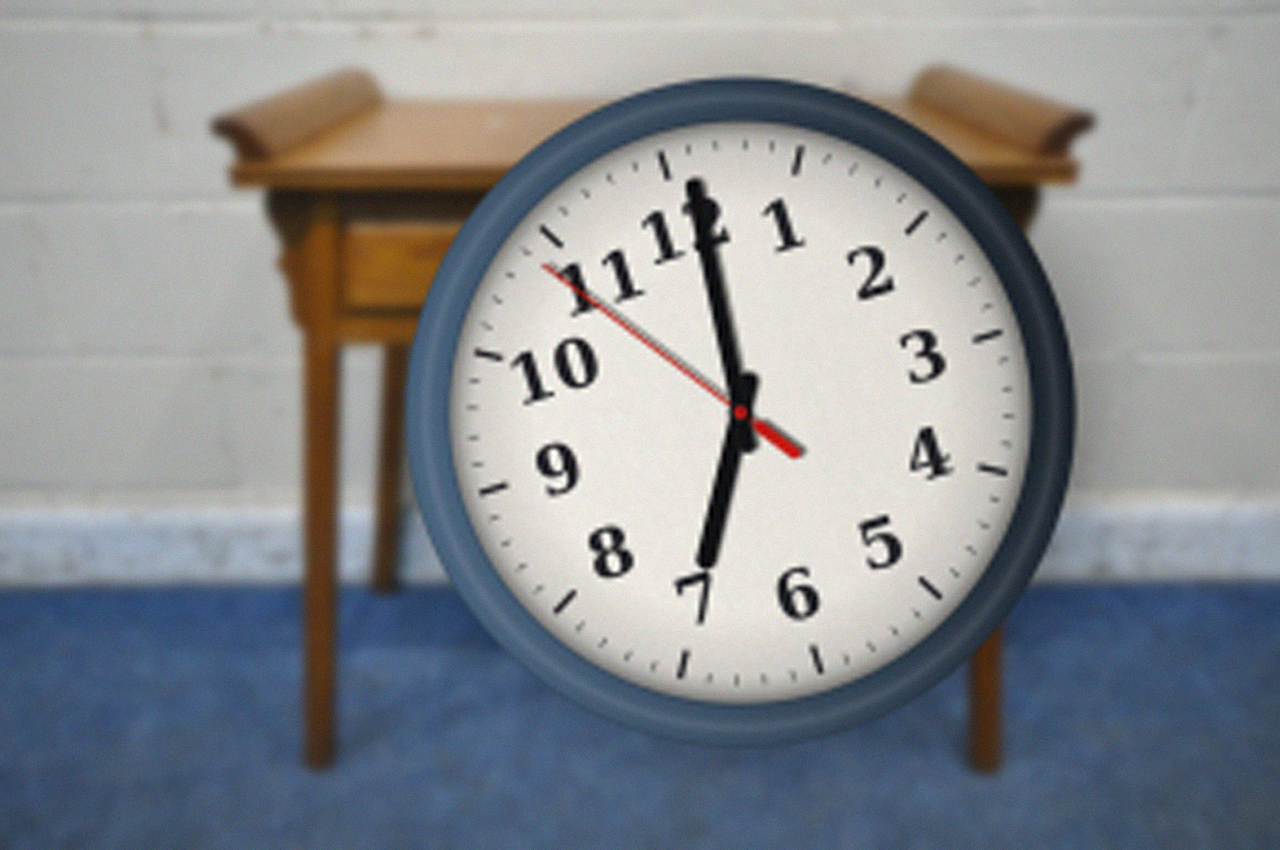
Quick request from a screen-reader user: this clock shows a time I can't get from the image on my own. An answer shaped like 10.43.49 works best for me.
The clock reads 7.00.54
